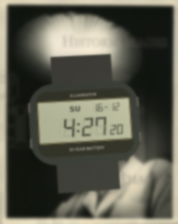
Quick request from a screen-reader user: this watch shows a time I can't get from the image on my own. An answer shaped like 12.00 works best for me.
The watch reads 4.27
